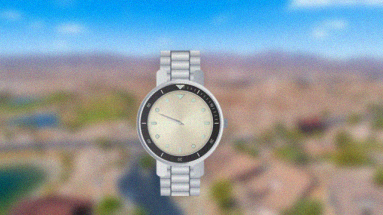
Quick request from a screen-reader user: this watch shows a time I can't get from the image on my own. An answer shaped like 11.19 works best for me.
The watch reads 9.49
